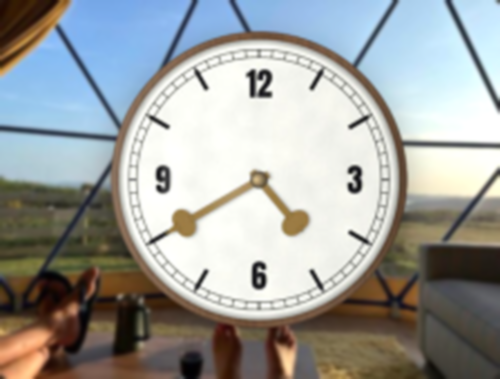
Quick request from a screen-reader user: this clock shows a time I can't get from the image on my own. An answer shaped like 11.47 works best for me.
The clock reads 4.40
